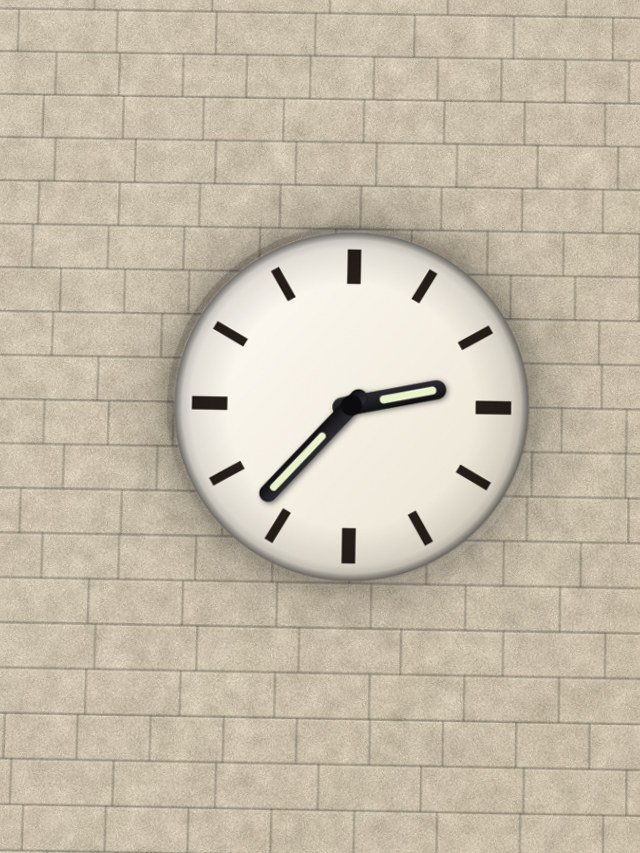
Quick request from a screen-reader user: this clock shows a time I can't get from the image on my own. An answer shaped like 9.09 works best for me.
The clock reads 2.37
